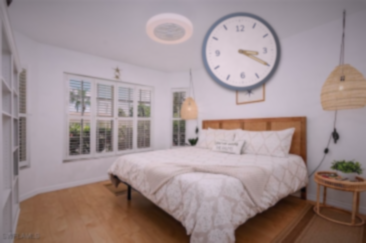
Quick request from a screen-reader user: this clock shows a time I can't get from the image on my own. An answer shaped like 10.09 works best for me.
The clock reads 3.20
